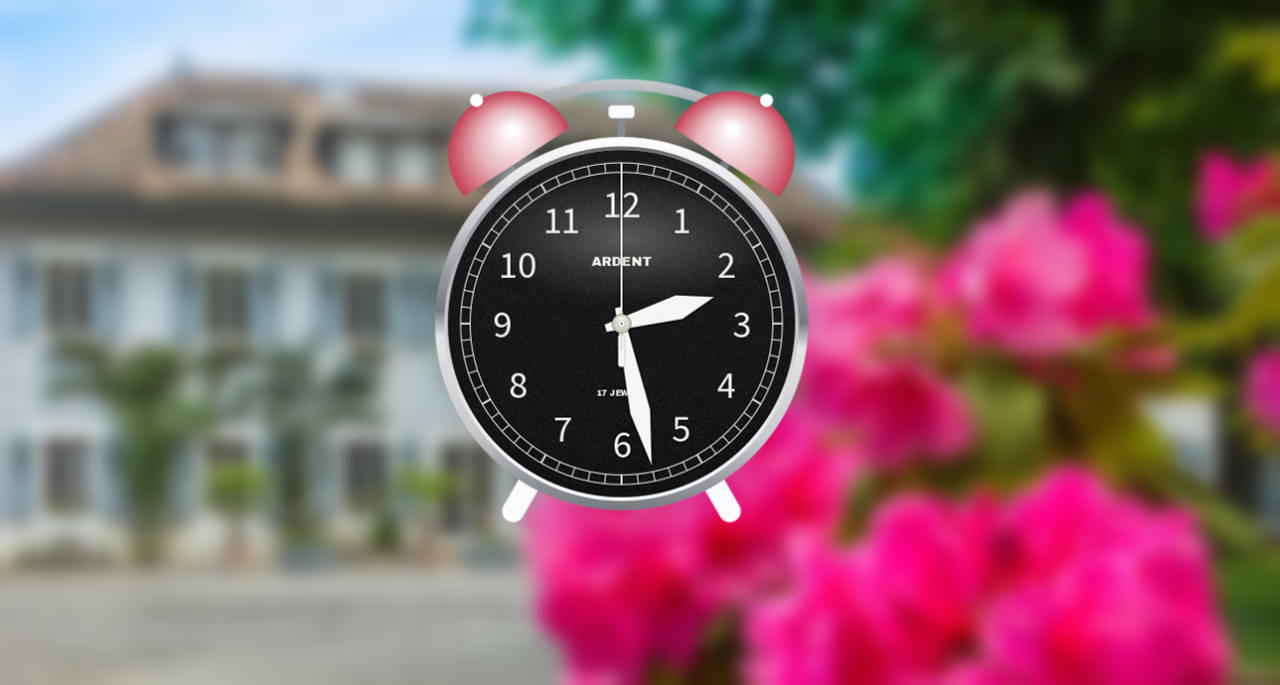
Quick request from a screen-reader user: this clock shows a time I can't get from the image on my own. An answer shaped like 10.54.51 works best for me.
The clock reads 2.28.00
